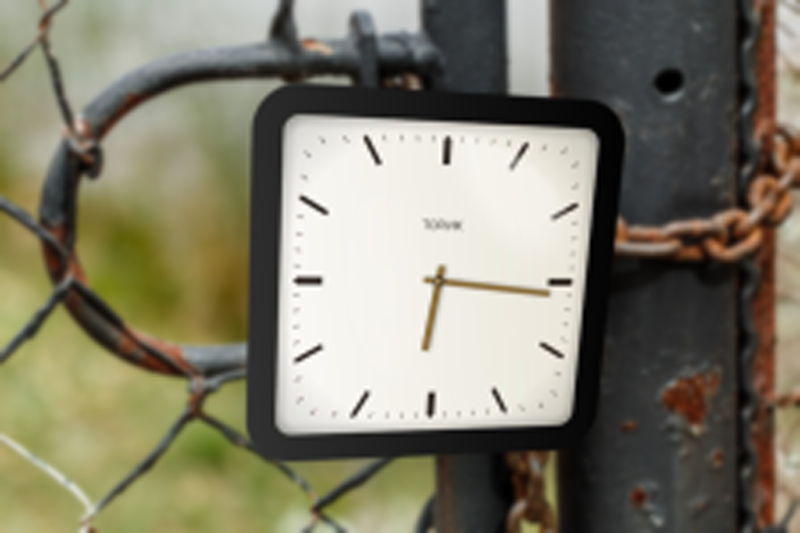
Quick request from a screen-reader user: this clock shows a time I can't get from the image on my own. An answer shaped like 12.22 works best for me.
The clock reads 6.16
